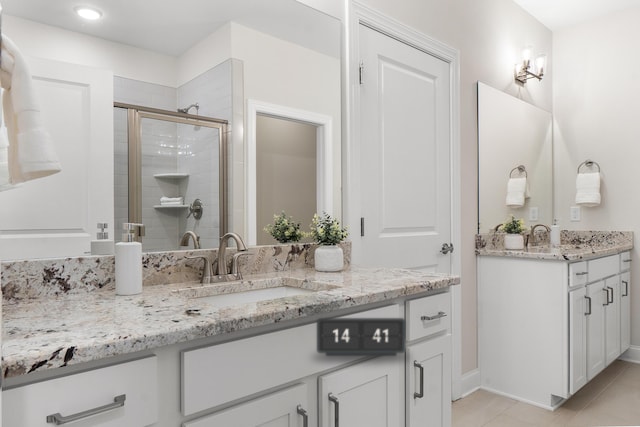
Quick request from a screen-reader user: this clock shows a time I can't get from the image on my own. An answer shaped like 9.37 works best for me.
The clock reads 14.41
